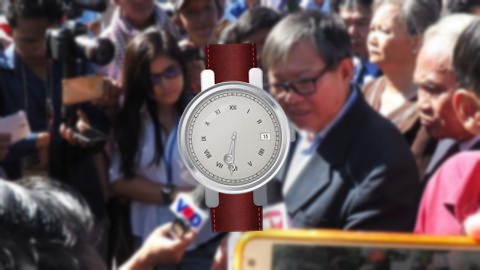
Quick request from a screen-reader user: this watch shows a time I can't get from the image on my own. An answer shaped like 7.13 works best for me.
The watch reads 6.31
